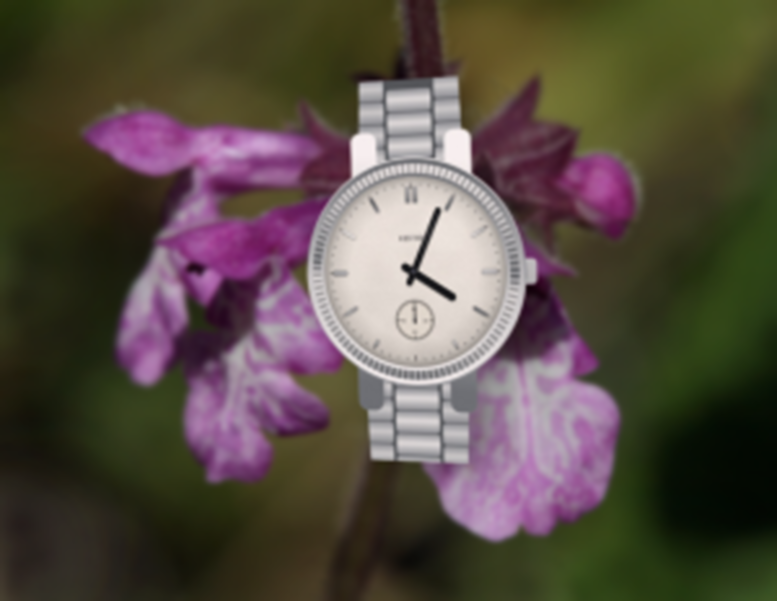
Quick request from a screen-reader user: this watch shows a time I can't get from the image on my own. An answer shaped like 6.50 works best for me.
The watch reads 4.04
